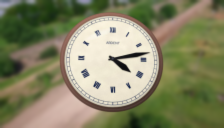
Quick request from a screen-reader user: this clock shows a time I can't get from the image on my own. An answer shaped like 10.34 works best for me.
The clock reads 4.13
